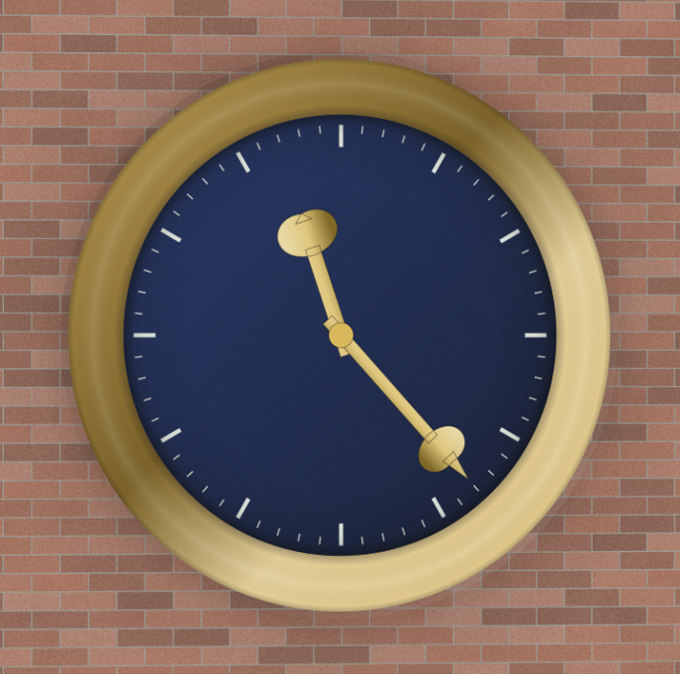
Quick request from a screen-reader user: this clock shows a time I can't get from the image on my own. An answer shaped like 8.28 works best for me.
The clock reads 11.23
